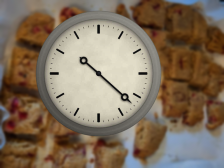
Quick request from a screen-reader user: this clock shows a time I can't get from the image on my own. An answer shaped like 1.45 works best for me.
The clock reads 10.22
